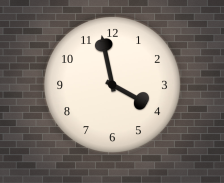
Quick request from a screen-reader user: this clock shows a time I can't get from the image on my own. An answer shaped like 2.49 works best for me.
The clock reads 3.58
